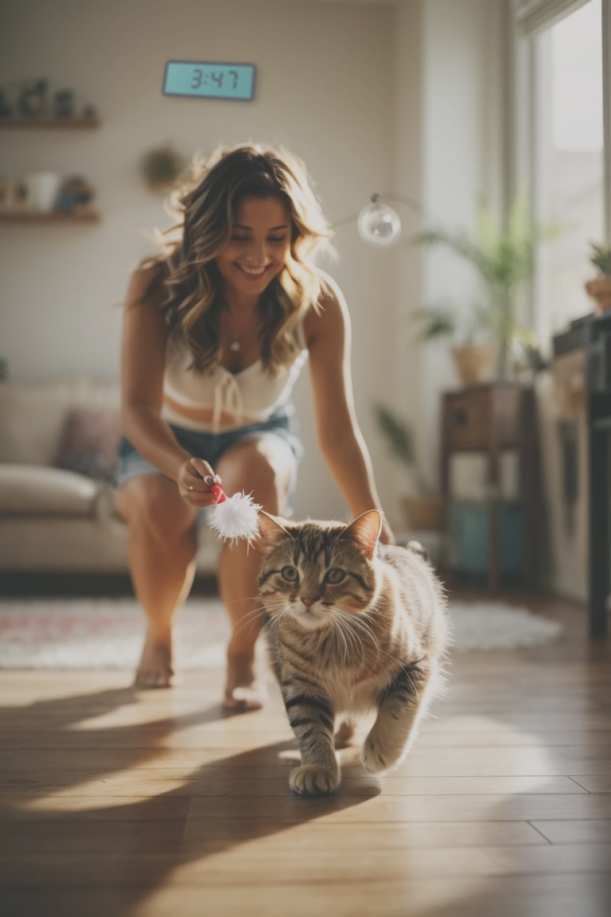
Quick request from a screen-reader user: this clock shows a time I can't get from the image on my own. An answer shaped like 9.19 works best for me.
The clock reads 3.47
